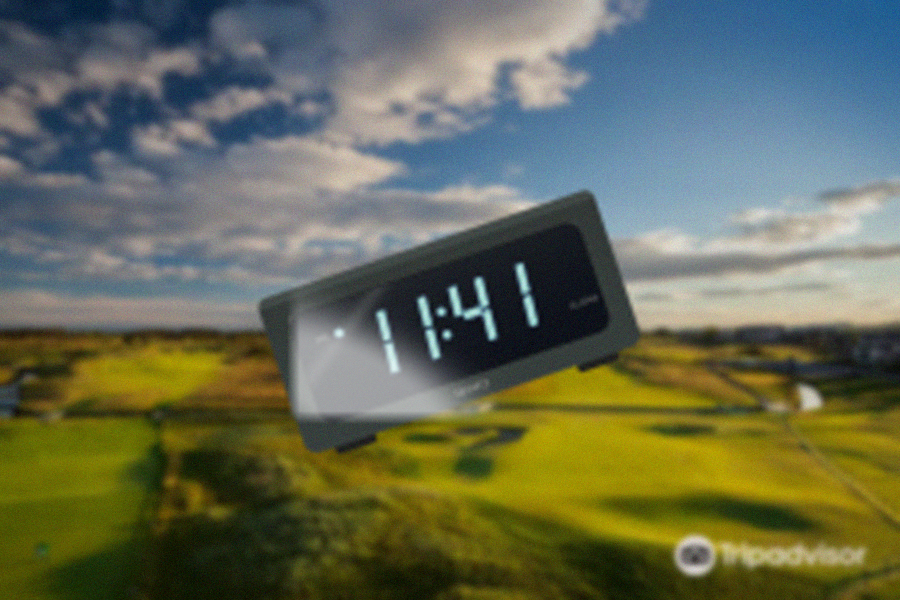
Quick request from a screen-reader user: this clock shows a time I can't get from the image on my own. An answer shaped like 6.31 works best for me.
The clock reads 11.41
